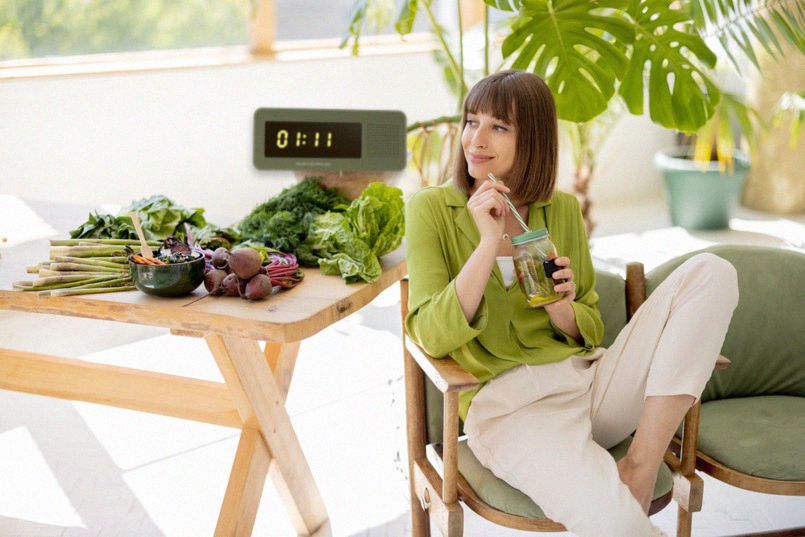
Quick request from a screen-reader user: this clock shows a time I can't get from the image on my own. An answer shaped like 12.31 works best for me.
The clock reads 1.11
